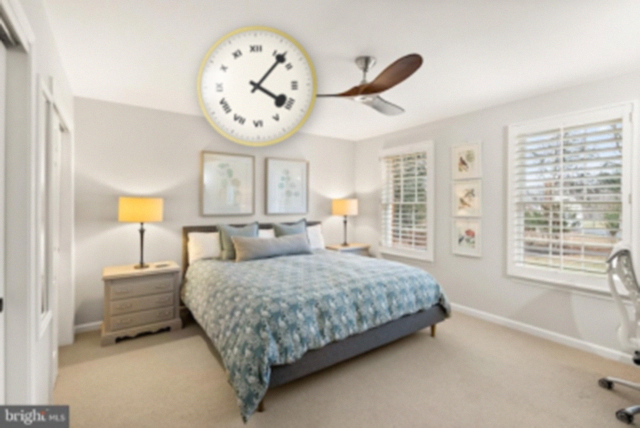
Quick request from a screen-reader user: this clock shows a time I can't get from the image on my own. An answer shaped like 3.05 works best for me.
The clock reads 4.07
